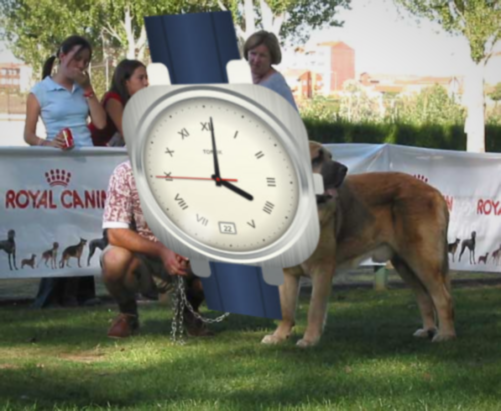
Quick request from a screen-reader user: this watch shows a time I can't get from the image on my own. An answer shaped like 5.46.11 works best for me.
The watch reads 4.00.45
